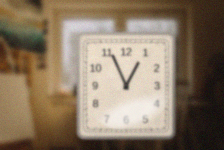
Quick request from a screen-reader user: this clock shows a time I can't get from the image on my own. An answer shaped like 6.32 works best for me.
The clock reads 12.56
